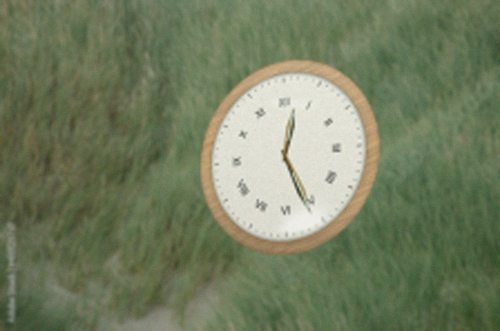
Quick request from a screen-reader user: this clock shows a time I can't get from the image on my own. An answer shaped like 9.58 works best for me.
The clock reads 12.26
